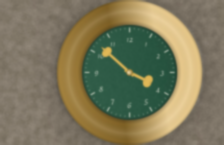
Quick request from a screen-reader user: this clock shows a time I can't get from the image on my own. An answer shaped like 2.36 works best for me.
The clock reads 3.52
